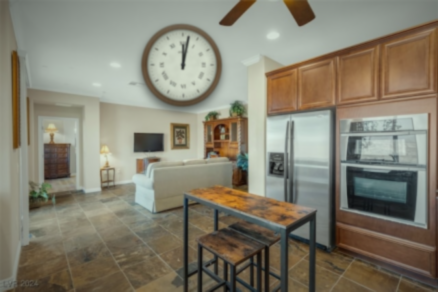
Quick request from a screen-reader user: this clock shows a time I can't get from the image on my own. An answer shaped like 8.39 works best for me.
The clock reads 12.02
